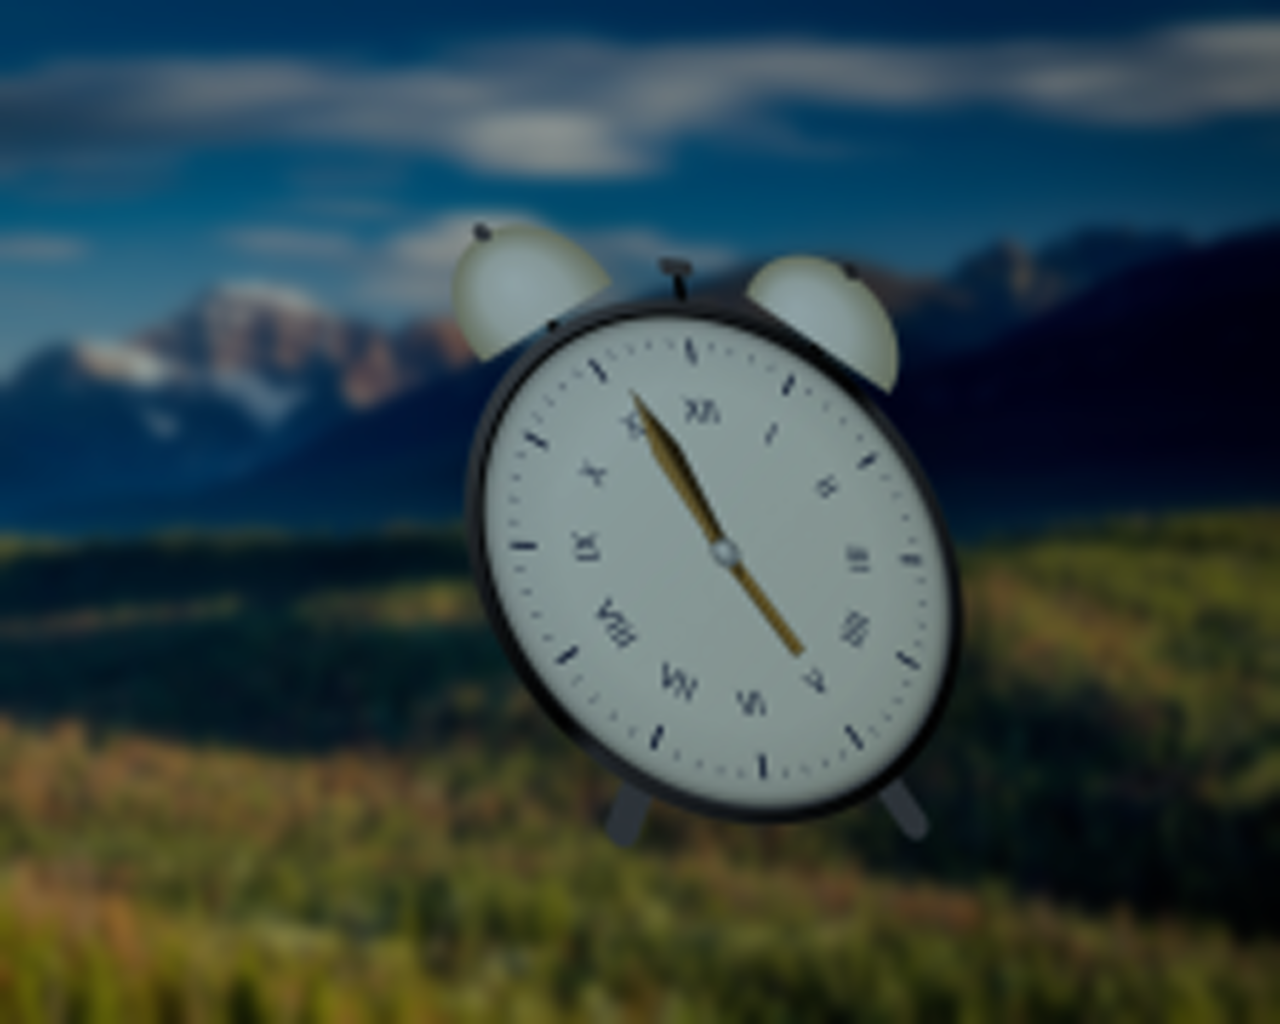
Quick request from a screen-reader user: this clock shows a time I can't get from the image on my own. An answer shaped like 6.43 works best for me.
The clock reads 4.56
